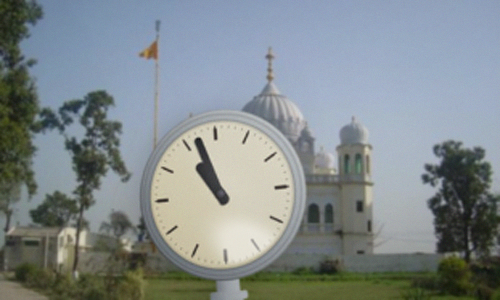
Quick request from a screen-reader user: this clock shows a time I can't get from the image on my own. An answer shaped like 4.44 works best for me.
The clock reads 10.57
